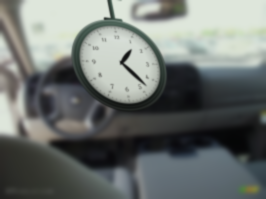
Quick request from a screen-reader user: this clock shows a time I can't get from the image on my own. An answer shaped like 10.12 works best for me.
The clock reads 1.23
